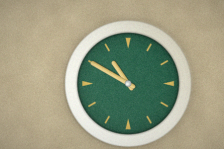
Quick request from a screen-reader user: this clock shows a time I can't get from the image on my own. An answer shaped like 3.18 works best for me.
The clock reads 10.50
